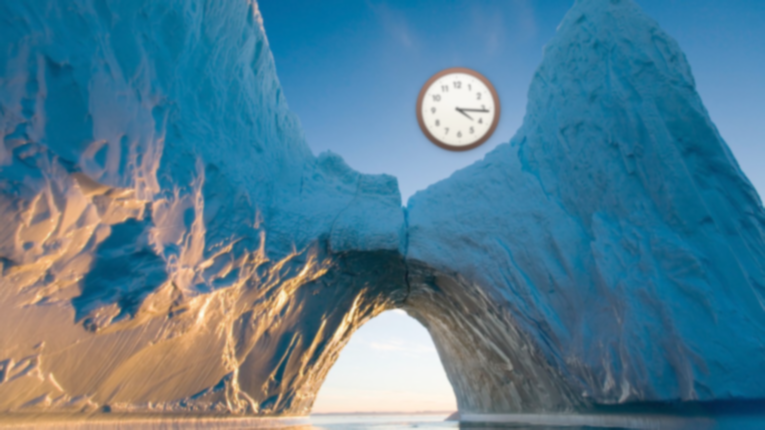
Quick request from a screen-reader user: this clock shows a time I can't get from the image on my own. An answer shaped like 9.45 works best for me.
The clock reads 4.16
